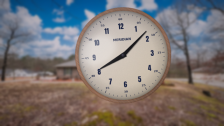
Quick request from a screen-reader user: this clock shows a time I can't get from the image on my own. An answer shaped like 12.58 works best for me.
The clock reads 8.08
